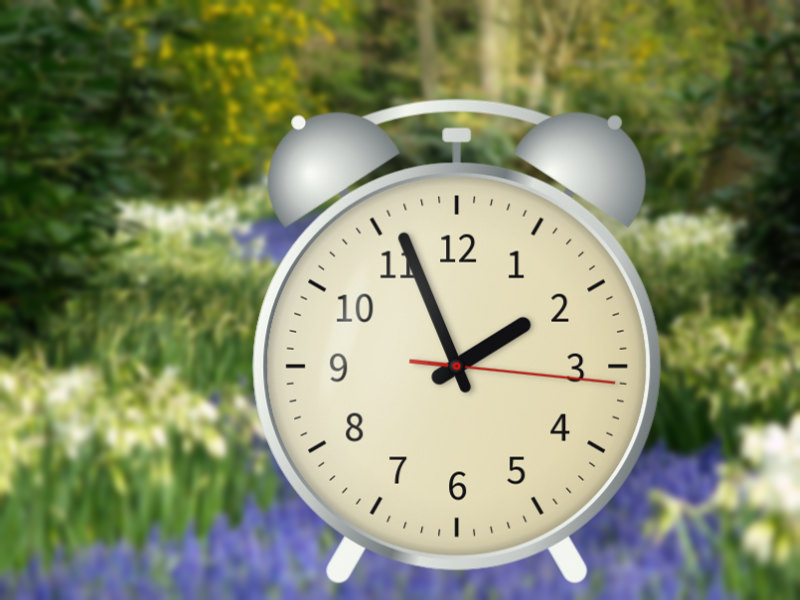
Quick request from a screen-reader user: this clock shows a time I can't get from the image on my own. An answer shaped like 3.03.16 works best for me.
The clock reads 1.56.16
